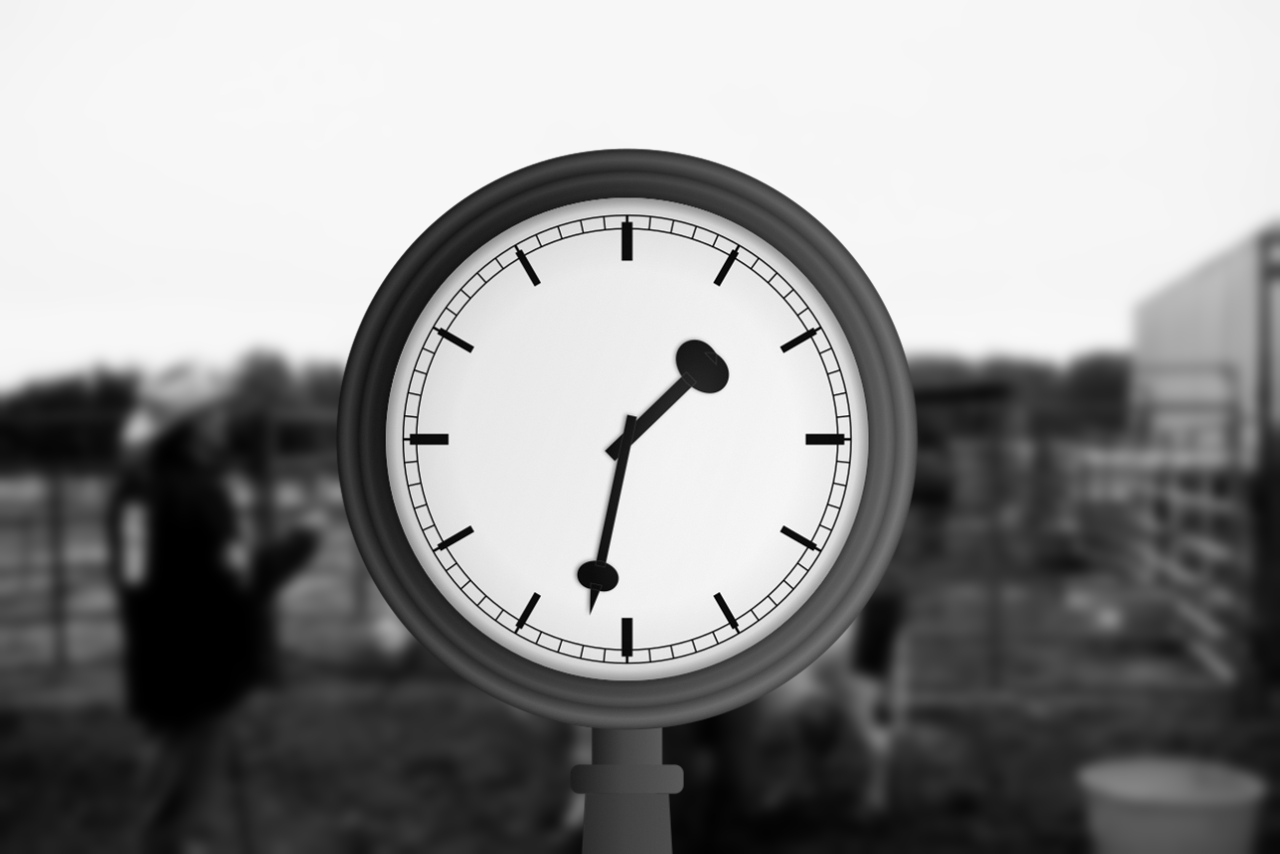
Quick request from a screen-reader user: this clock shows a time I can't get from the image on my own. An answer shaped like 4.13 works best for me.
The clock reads 1.32
